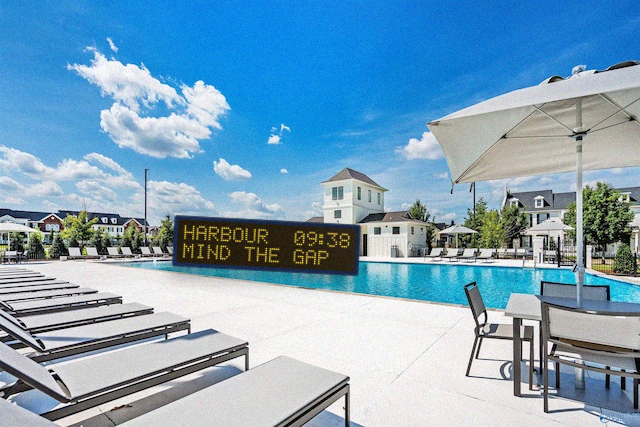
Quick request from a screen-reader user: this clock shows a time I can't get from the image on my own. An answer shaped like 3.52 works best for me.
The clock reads 9.38
